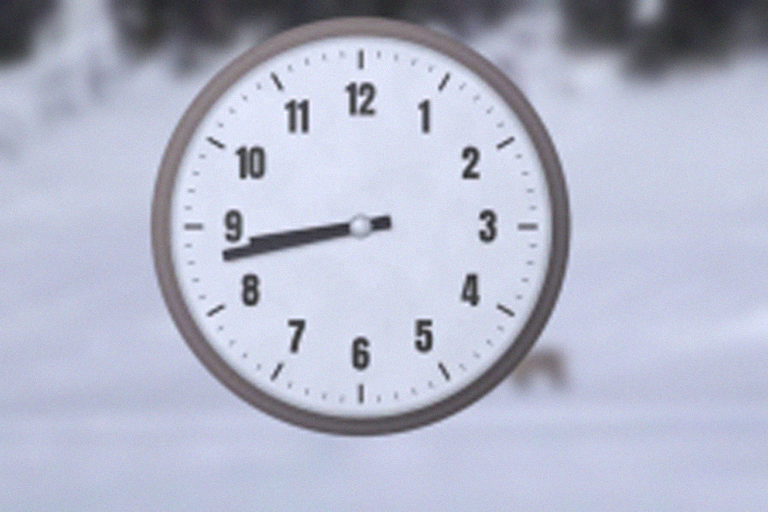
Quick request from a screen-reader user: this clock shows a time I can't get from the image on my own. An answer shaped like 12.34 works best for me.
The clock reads 8.43
